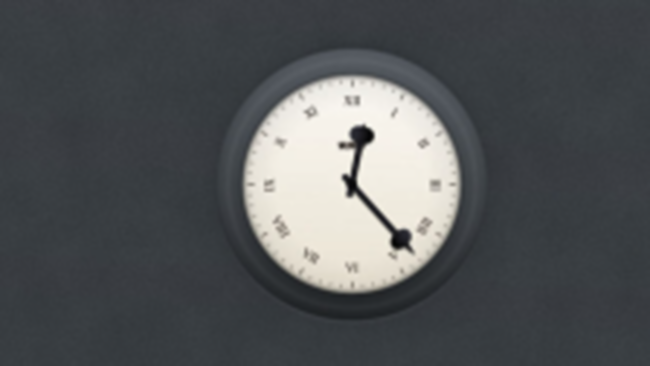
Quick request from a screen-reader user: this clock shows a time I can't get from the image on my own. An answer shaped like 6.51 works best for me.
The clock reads 12.23
